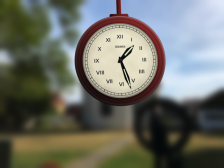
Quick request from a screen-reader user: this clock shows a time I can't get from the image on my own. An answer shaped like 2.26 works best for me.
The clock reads 1.27
